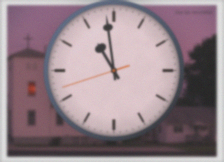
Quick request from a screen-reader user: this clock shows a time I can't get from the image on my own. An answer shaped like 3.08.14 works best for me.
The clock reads 10.58.42
